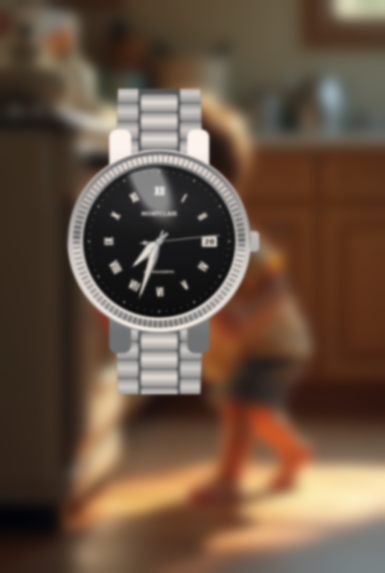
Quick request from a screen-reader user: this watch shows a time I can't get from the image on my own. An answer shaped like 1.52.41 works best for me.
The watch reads 7.33.14
